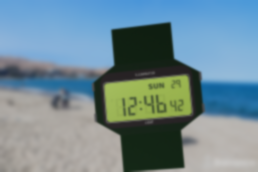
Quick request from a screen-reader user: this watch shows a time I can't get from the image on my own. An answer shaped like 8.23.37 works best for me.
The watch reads 12.46.42
